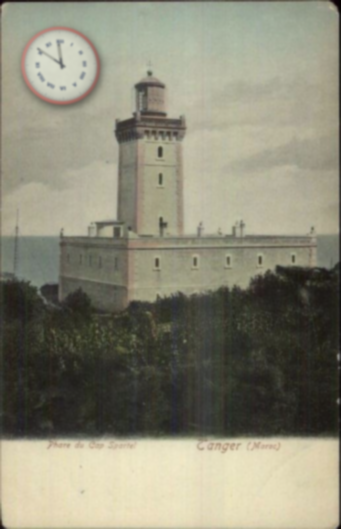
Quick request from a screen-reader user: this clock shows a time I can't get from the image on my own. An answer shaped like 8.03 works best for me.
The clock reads 11.51
